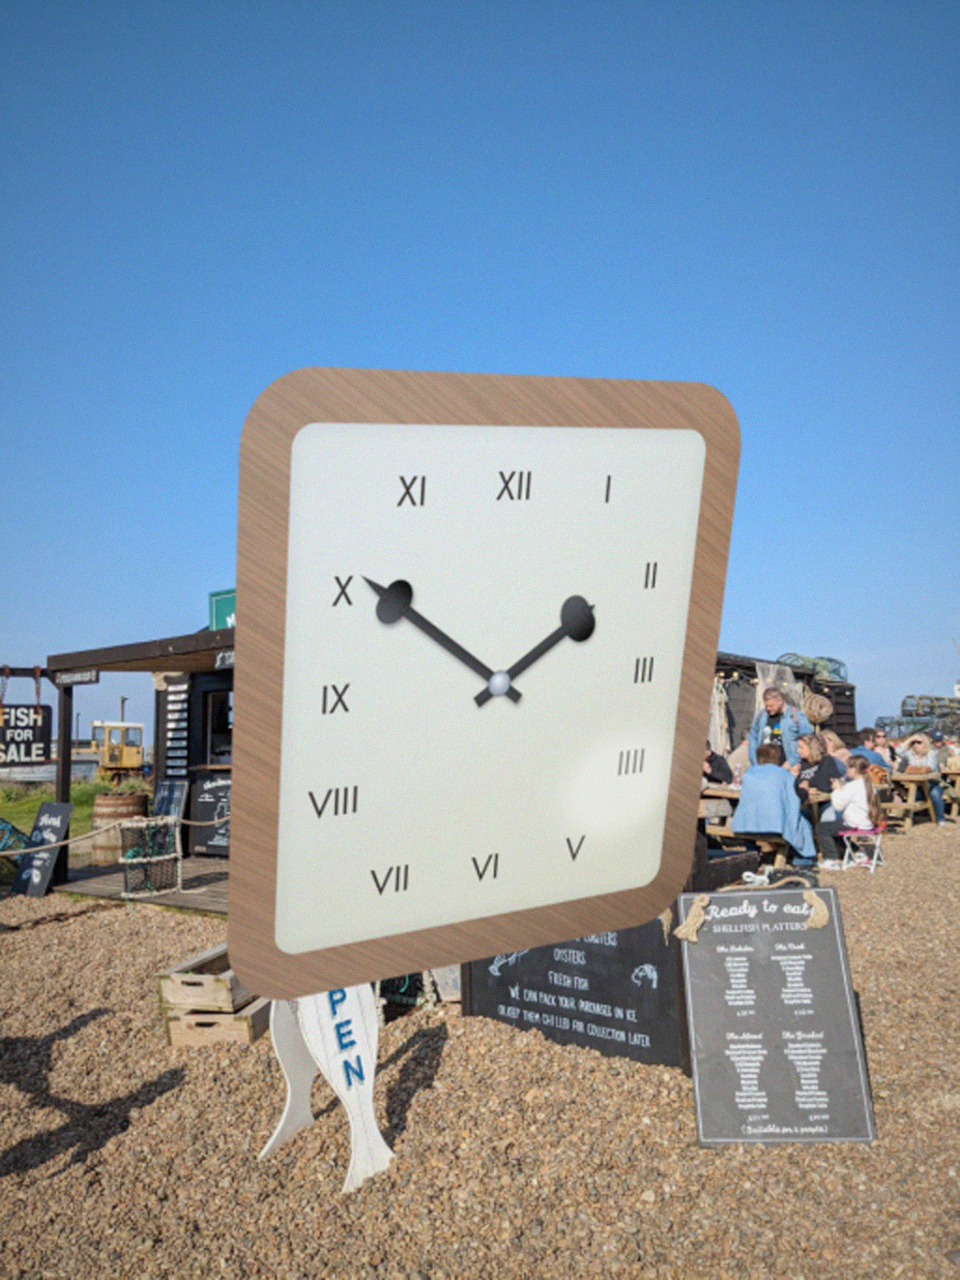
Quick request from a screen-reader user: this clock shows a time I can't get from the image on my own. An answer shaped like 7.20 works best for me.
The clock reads 1.51
